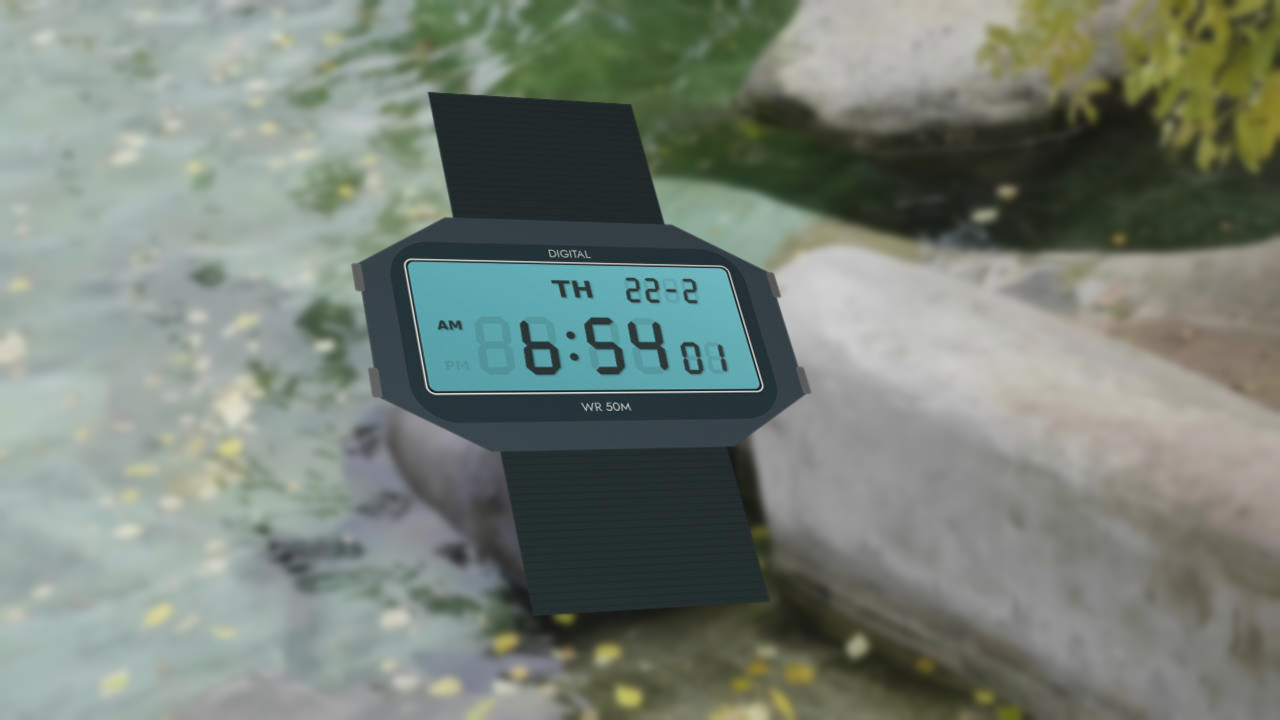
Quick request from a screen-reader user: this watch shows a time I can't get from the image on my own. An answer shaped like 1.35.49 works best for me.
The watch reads 6.54.01
